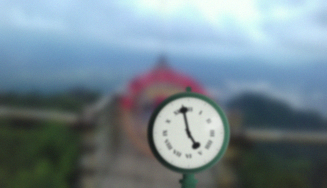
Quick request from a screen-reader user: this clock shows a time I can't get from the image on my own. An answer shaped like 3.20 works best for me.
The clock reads 4.58
